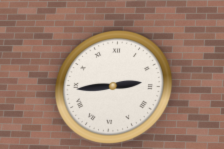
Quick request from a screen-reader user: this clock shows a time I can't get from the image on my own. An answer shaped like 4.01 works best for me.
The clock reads 2.44
